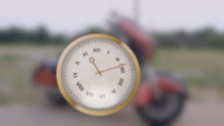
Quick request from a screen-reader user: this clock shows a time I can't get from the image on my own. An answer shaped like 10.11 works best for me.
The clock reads 11.13
